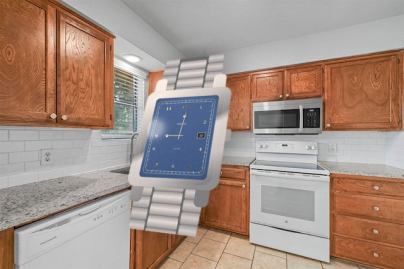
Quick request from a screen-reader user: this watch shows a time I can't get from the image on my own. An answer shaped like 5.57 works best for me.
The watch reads 9.01
